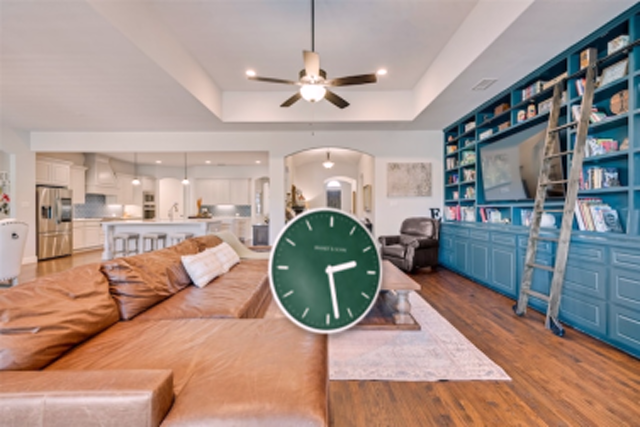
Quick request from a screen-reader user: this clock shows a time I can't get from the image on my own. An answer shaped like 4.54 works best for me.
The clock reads 2.28
